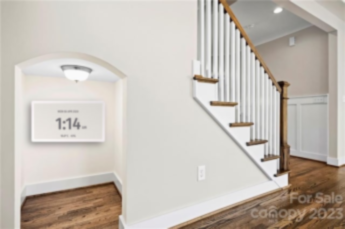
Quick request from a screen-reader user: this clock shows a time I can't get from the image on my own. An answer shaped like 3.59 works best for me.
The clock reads 1.14
